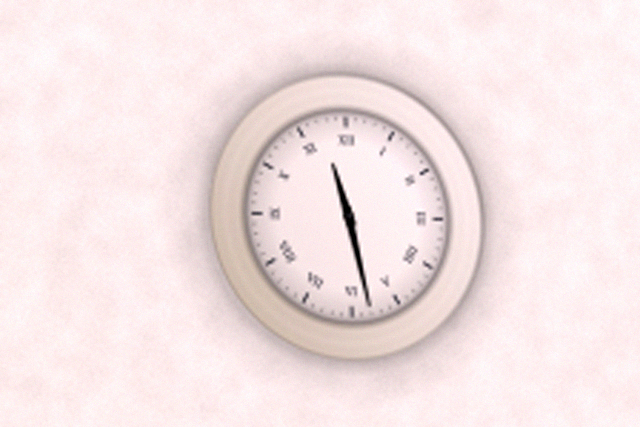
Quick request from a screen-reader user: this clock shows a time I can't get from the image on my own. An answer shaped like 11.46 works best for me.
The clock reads 11.28
